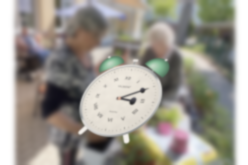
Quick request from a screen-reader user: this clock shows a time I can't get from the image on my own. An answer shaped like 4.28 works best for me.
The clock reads 3.10
